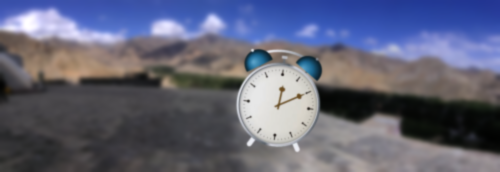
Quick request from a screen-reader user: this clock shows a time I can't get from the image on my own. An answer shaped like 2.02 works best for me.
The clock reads 12.10
